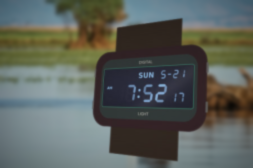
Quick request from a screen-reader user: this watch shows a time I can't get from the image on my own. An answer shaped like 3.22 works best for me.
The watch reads 7.52
